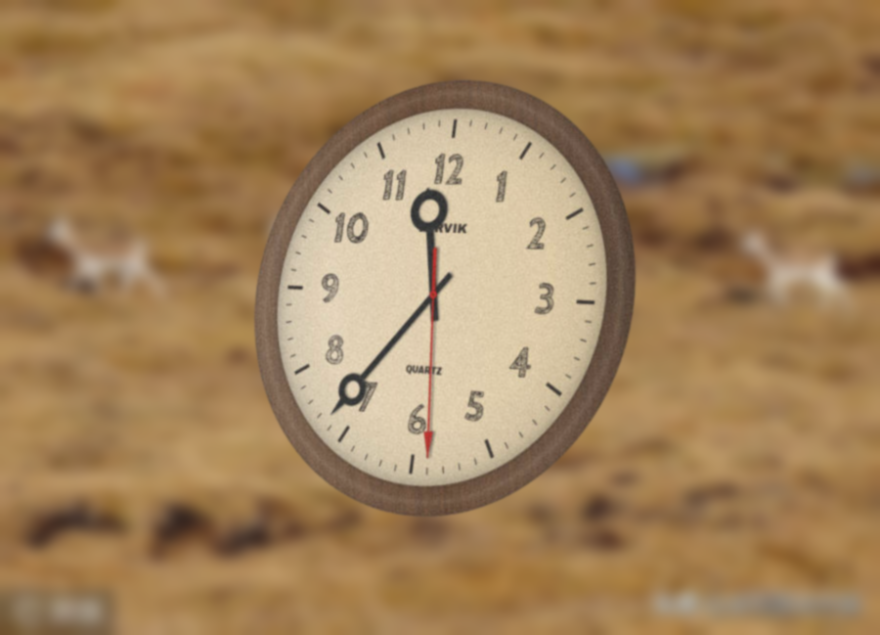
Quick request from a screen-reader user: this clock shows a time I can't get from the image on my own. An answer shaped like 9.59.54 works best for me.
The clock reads 11.36.29
